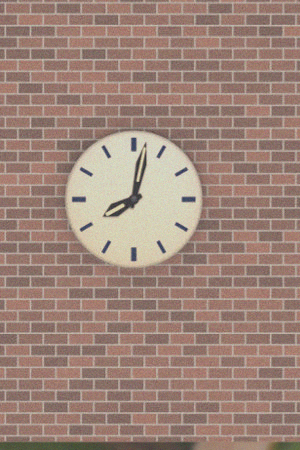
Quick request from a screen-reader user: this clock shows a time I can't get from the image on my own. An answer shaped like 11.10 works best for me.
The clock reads 8.02
